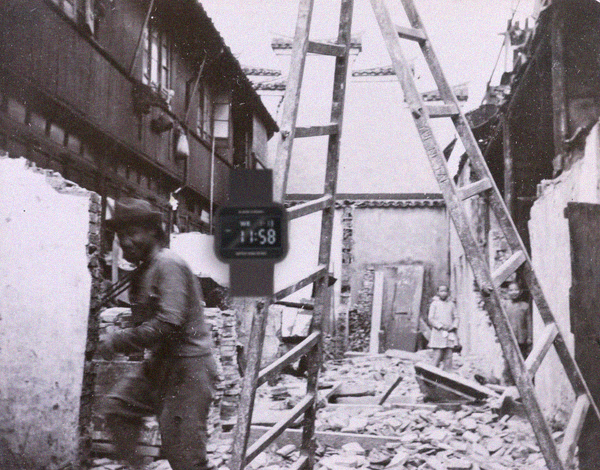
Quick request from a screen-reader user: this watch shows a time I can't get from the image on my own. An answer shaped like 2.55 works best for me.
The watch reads 11.58
